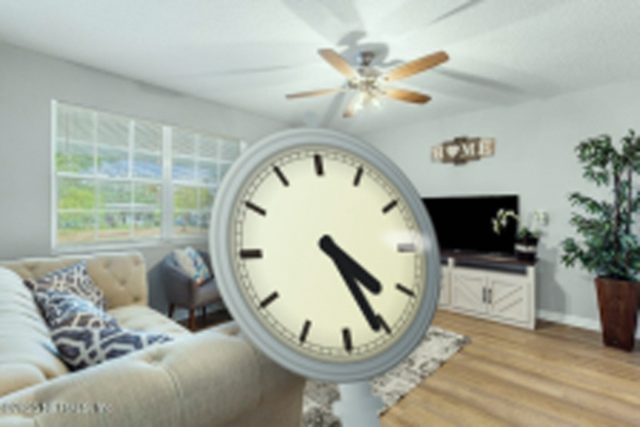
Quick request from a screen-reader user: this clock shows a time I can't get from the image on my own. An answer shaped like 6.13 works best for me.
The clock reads 4.26
